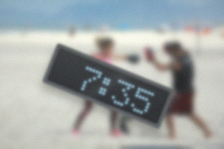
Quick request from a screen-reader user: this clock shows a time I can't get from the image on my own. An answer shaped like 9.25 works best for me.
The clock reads 7.35
